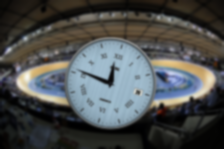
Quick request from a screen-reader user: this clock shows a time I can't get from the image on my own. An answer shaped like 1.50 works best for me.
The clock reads 11.46
